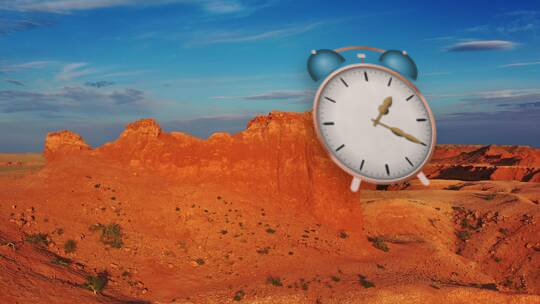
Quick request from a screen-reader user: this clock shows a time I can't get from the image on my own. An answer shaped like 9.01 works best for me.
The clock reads 1.20
